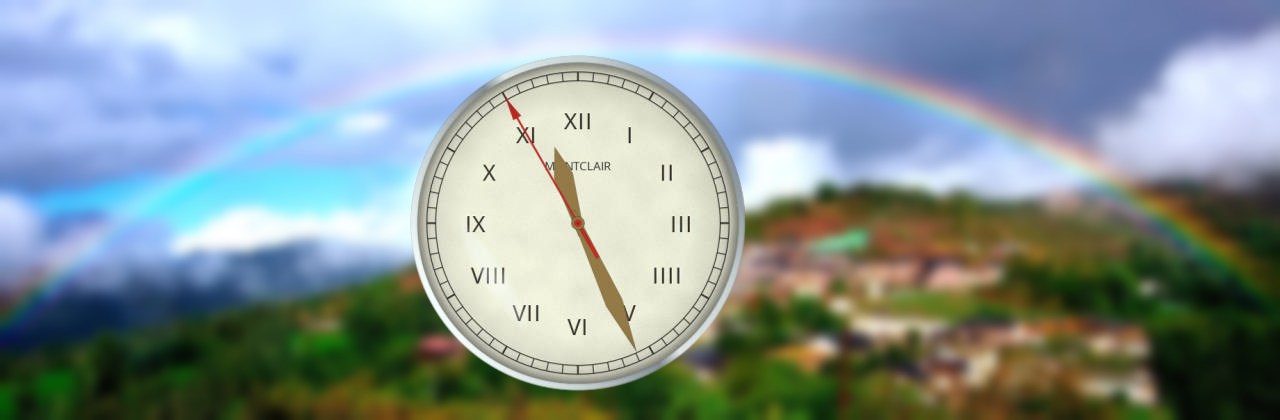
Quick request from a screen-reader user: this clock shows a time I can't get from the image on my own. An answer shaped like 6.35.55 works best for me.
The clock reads 11.25.55
